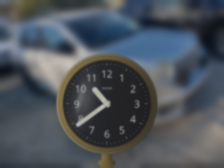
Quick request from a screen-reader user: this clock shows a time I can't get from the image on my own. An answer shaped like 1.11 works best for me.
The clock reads 10.39
